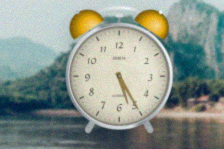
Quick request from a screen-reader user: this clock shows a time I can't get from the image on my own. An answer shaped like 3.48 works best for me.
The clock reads 5.25
